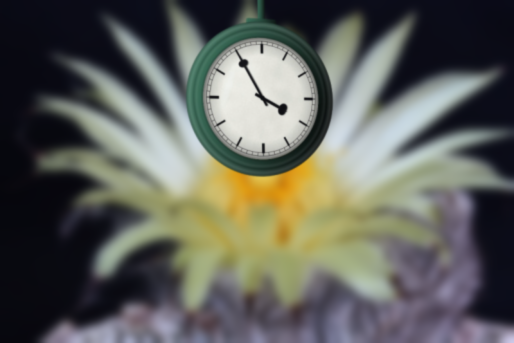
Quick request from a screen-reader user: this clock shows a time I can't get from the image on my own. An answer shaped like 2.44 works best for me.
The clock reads 3.55
